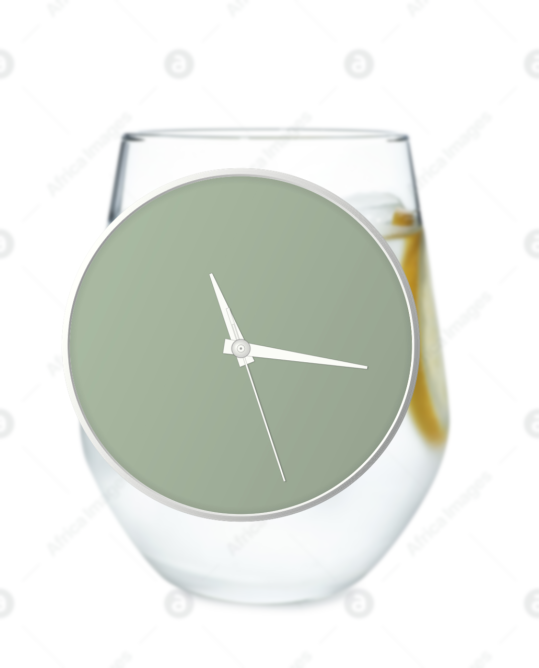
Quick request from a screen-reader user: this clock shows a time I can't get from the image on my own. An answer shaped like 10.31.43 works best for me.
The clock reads 11.16.27
